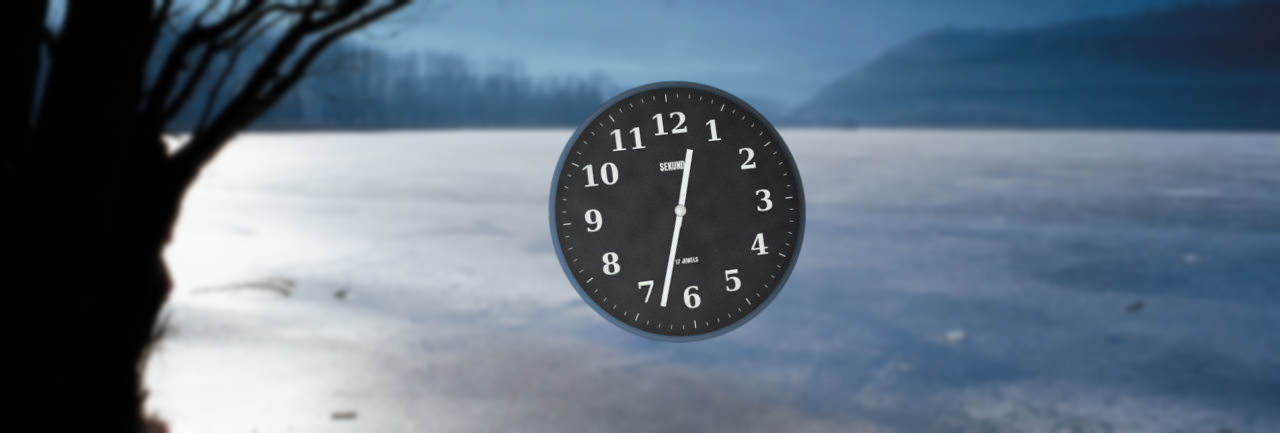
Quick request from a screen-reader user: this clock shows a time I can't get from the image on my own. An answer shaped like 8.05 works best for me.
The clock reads 12.33
